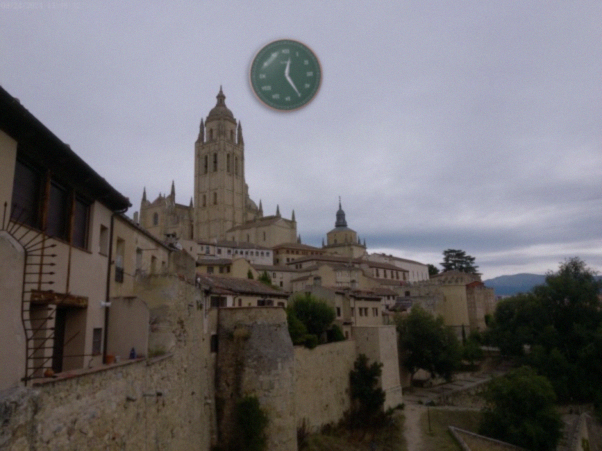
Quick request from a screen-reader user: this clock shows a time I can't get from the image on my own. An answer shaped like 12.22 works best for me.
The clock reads 12.25
